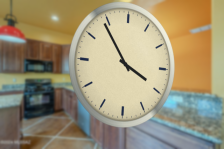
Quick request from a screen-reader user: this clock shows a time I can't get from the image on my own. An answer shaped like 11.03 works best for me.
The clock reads 3.54
